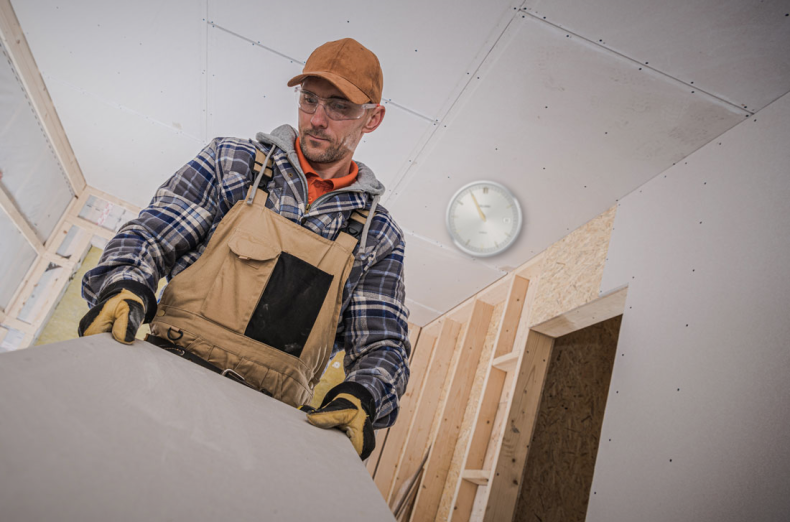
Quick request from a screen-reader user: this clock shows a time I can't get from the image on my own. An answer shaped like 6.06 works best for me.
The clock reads 10.55
